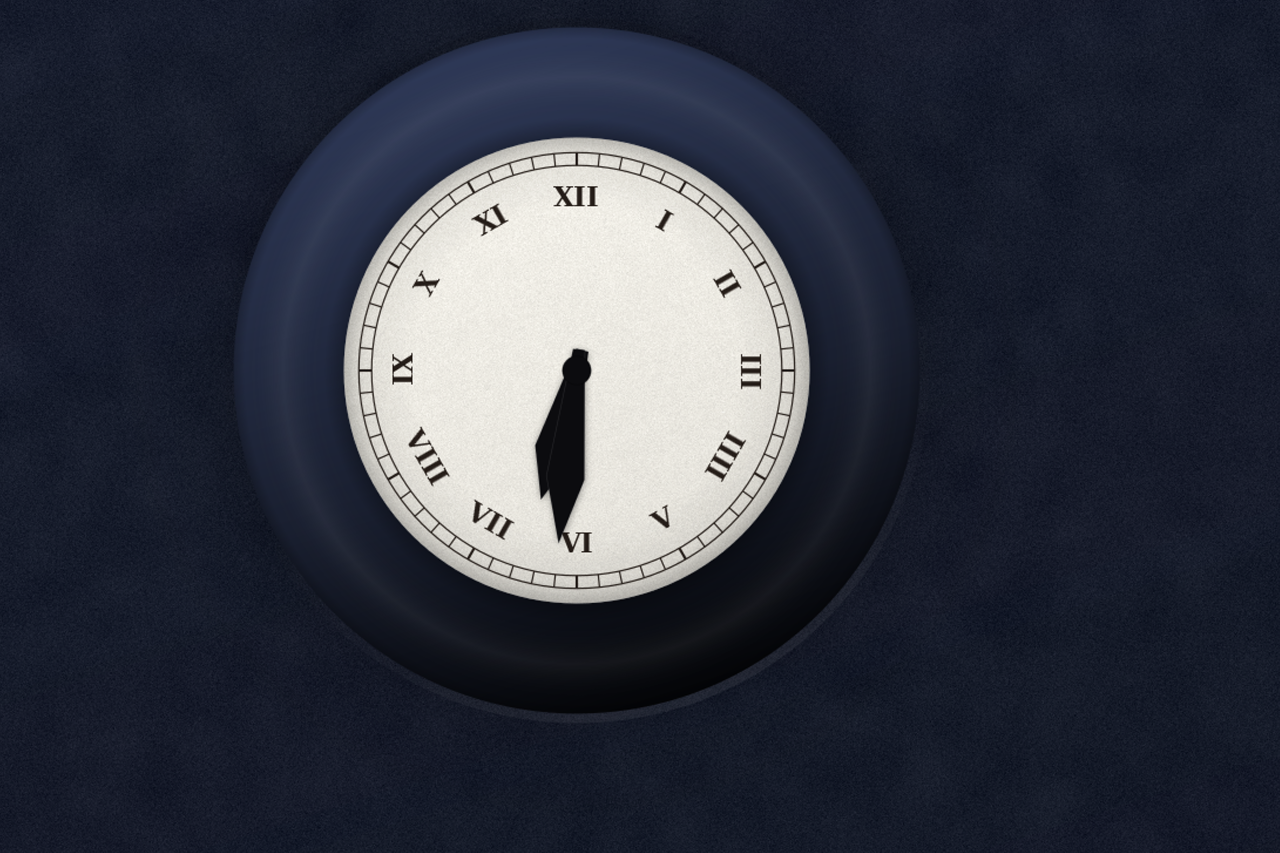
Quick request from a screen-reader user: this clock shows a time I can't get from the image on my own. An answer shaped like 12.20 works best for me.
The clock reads 6.31
